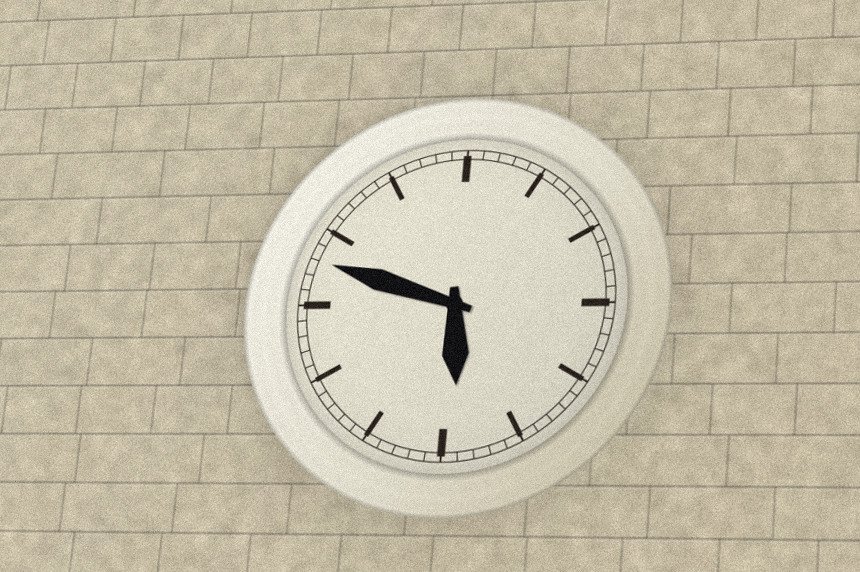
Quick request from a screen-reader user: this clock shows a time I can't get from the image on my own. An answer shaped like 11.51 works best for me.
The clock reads 5.48
